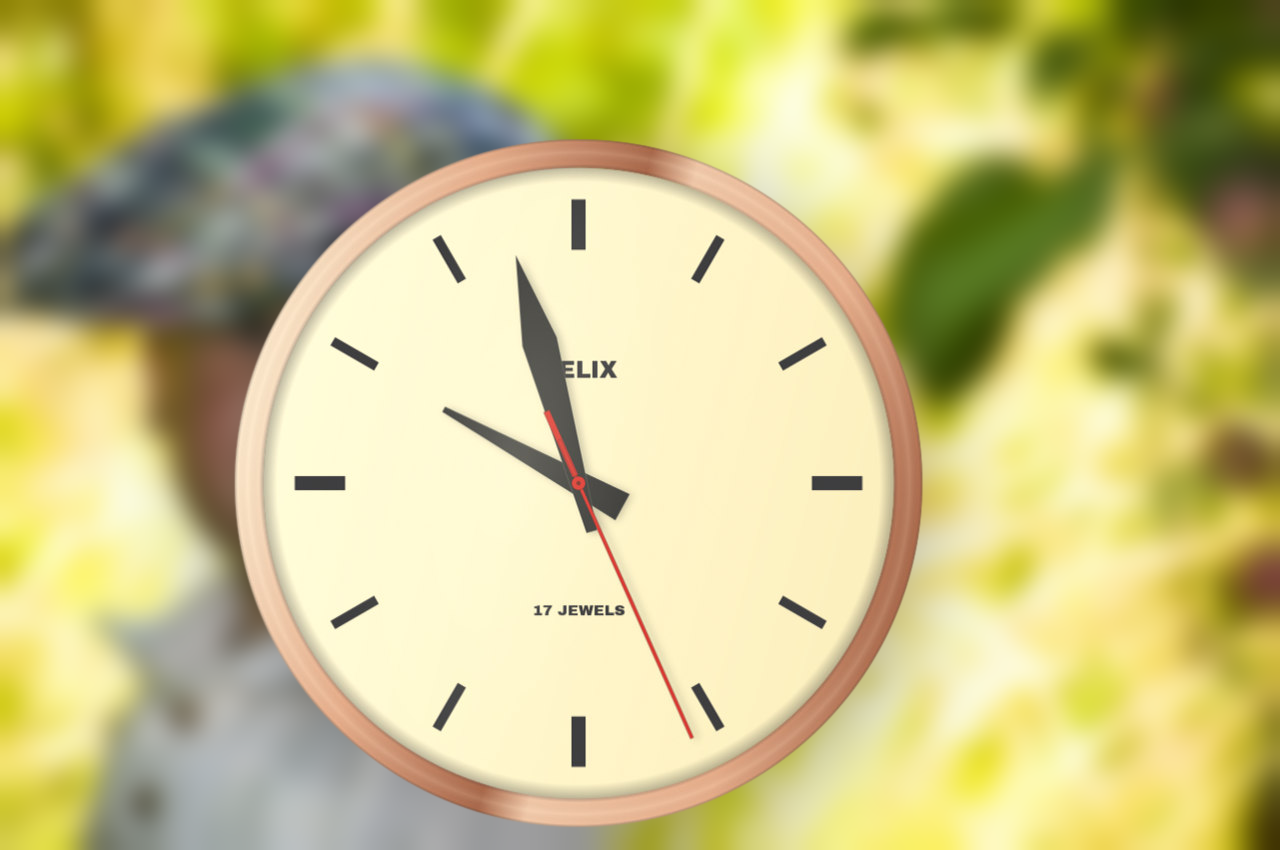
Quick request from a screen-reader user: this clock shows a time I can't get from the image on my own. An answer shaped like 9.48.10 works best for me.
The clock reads 9.57.26
